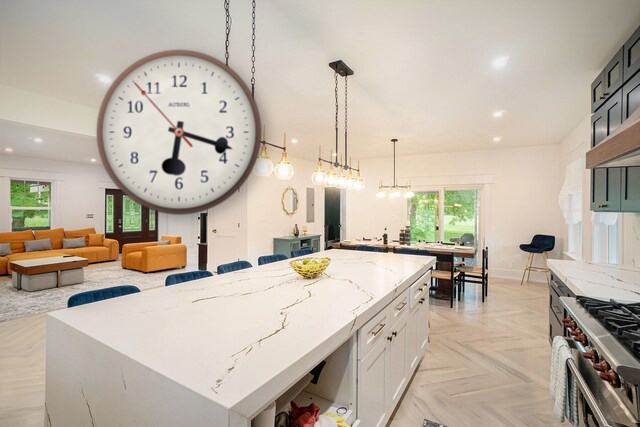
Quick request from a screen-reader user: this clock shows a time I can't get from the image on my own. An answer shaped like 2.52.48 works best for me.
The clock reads 6.17.53
